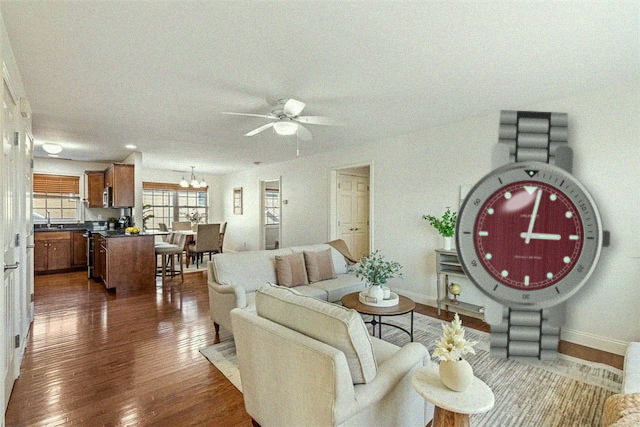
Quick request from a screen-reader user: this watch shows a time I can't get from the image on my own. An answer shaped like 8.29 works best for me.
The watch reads 3.02
